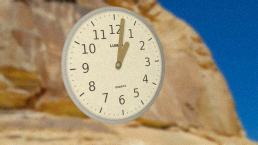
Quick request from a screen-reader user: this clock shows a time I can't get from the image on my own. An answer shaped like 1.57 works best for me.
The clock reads 1.02
